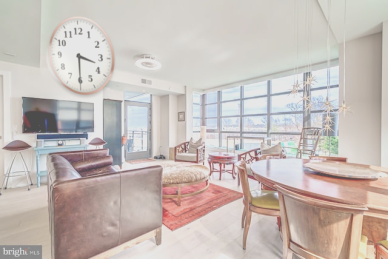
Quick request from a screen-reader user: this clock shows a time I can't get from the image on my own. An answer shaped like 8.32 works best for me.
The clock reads 3.30
